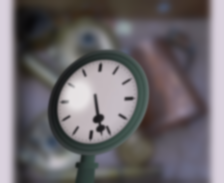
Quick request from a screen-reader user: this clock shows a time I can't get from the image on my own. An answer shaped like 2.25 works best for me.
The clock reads 5.27
